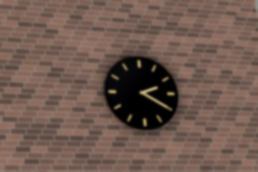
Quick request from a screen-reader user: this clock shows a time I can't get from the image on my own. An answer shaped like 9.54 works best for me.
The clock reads 2.20
